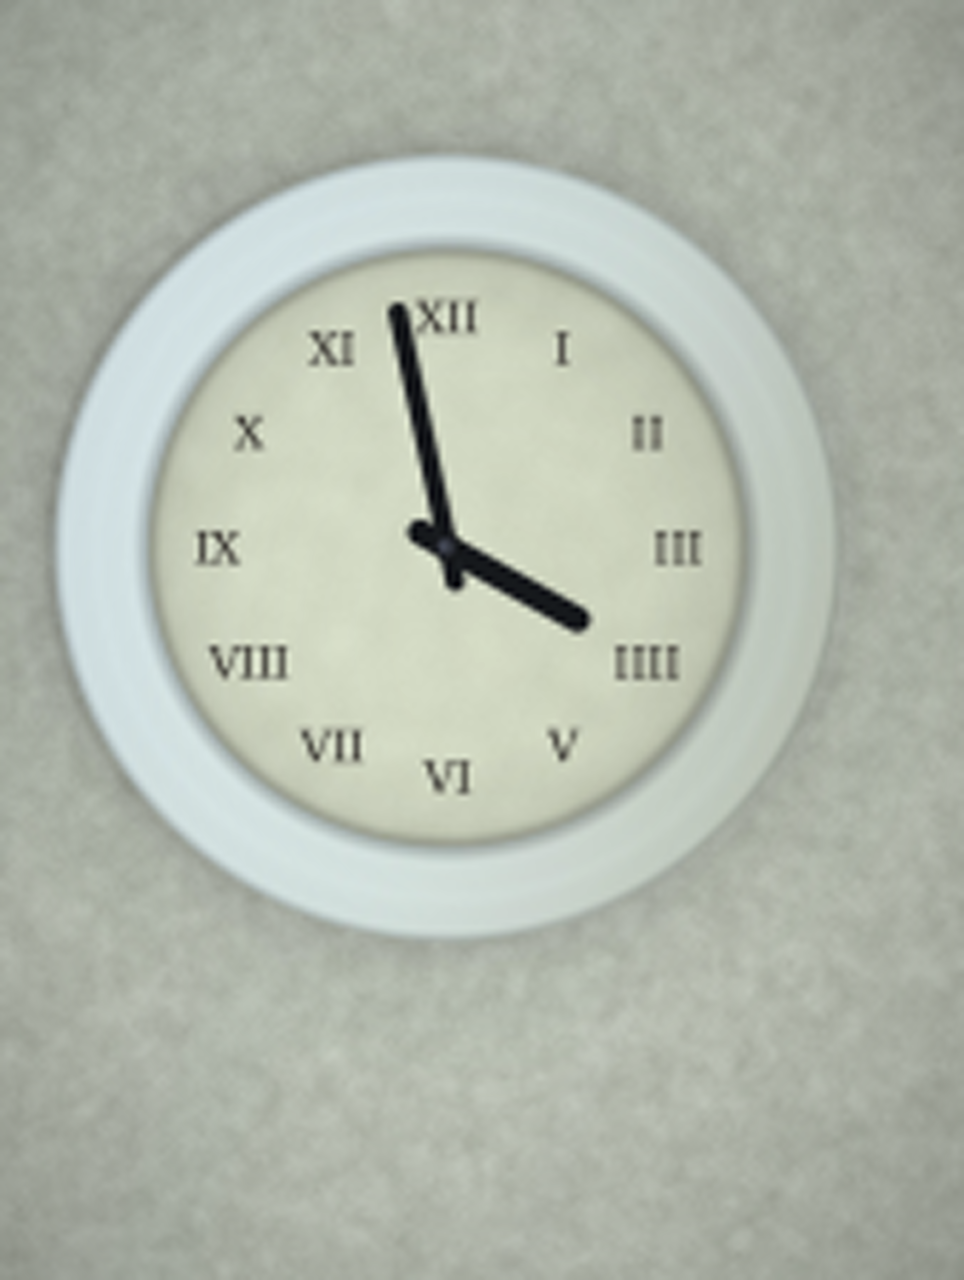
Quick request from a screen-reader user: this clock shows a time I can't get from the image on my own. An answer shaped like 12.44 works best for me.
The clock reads 3.58
